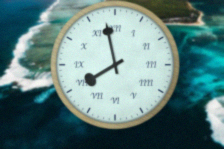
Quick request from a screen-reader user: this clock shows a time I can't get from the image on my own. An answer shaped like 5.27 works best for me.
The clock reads 7.58
